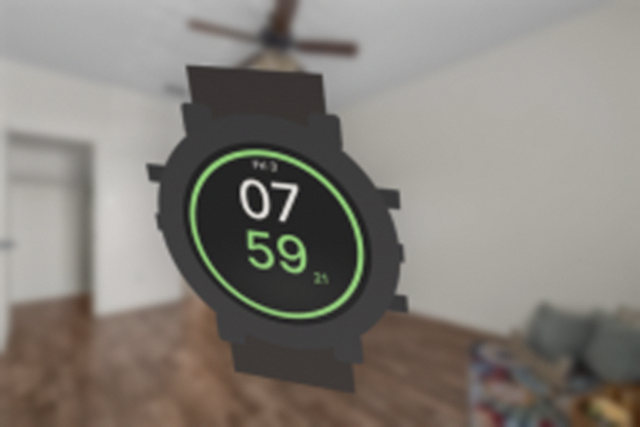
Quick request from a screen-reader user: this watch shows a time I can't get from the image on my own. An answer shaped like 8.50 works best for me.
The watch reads 7.59
